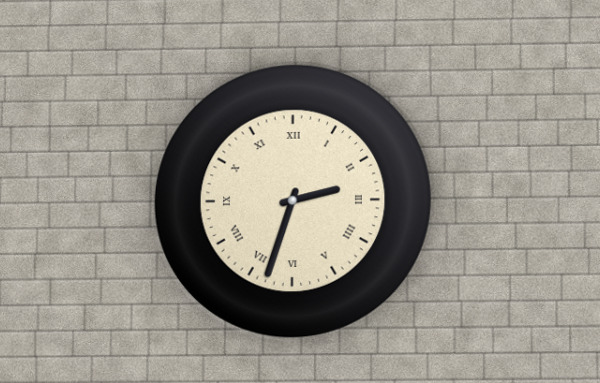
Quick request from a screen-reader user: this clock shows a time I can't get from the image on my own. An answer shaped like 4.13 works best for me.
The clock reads 2.33
